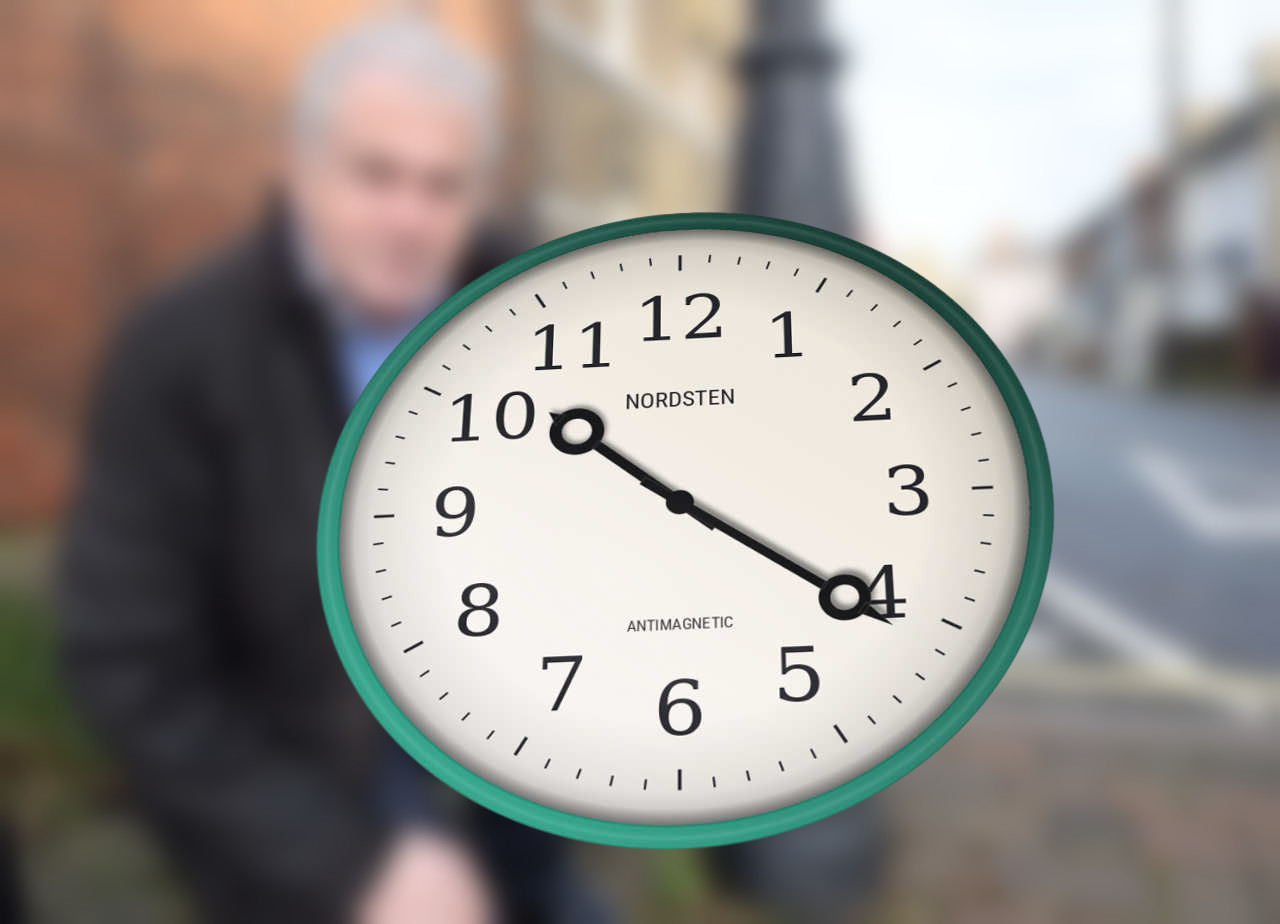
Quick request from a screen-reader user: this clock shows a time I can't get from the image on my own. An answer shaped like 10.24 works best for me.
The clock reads 10.21
